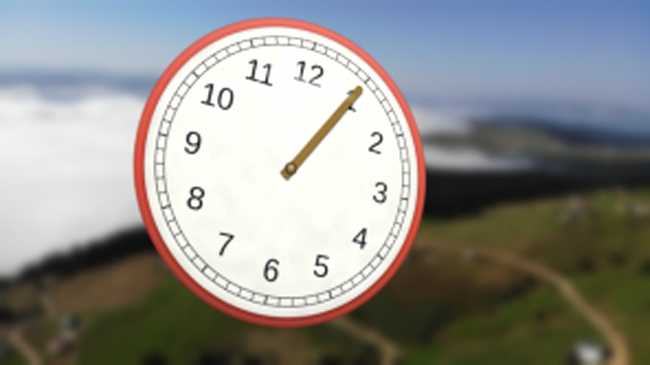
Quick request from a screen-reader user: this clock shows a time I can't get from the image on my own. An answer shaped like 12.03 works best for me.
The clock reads 1.05
